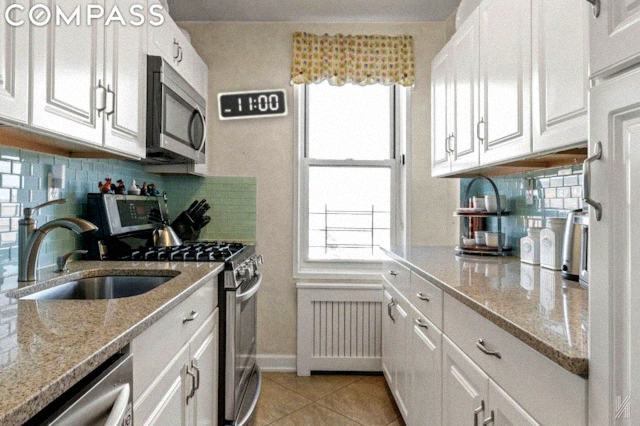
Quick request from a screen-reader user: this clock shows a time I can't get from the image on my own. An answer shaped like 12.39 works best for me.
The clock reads 11.00
